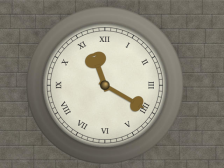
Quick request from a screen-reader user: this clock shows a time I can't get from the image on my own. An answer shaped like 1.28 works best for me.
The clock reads 11.20
